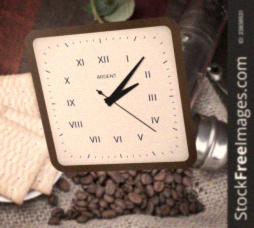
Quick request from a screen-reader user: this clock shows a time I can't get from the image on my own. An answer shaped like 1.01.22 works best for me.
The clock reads 2.07.22
